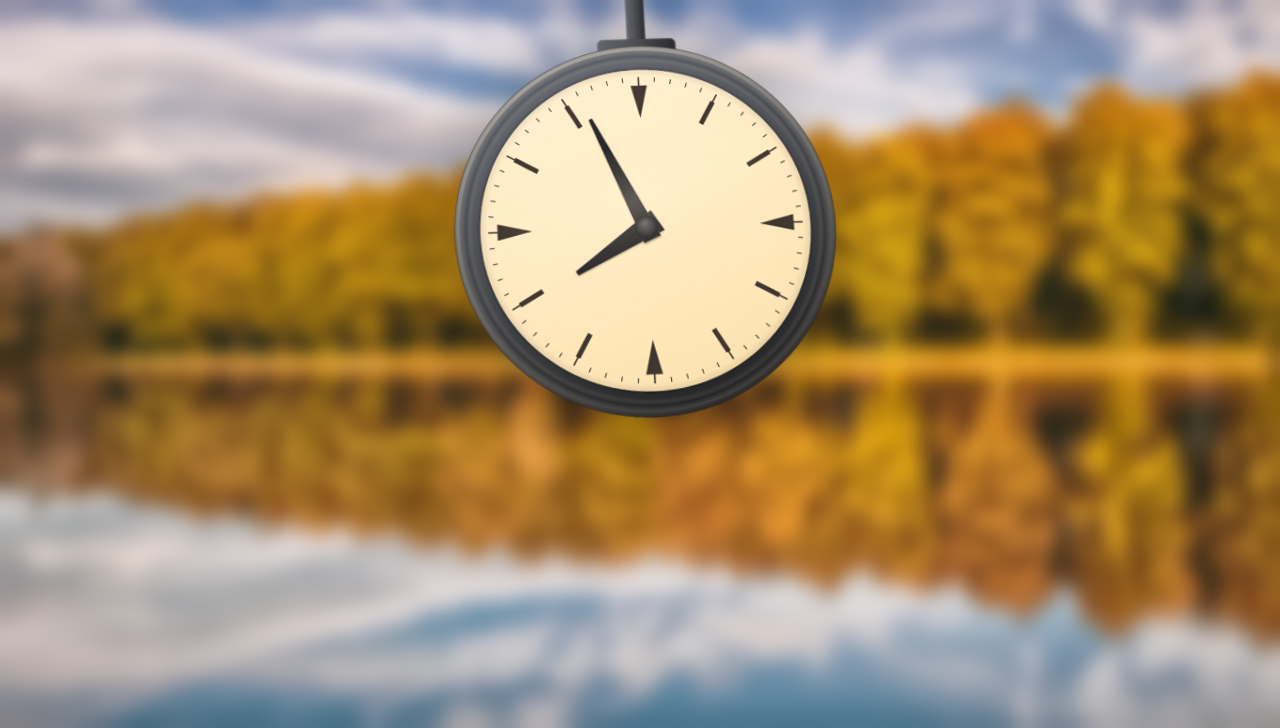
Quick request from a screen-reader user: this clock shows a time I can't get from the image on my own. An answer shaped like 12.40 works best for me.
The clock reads 7.56
